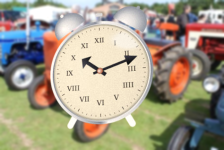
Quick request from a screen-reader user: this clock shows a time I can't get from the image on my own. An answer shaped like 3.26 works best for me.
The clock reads 10.12
